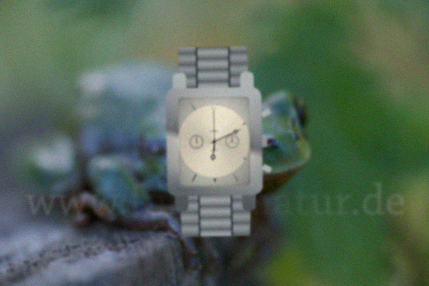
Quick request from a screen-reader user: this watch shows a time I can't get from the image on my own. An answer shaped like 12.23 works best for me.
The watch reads 6.11
